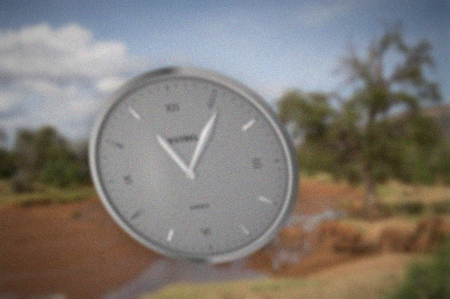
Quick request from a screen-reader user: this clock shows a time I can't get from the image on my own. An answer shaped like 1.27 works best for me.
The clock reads 11.06
